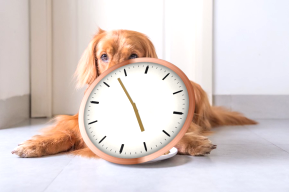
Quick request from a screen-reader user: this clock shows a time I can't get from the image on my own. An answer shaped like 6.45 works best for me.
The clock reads 4.53
